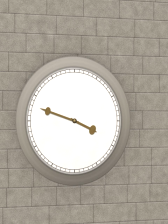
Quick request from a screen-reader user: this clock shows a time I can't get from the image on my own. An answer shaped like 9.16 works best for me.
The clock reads 3.48
